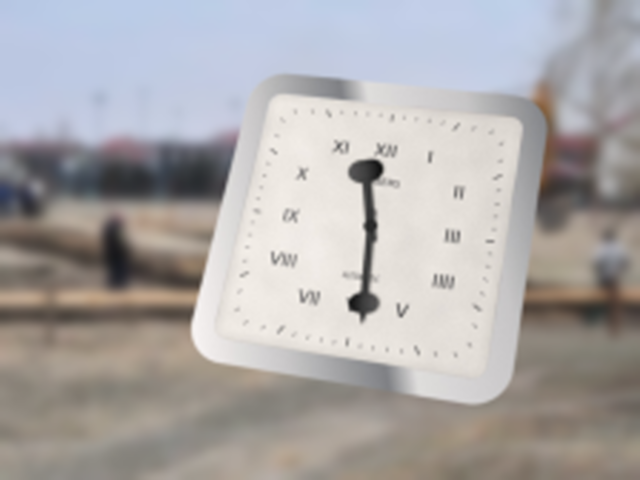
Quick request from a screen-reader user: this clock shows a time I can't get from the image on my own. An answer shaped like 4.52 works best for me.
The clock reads 11.29
